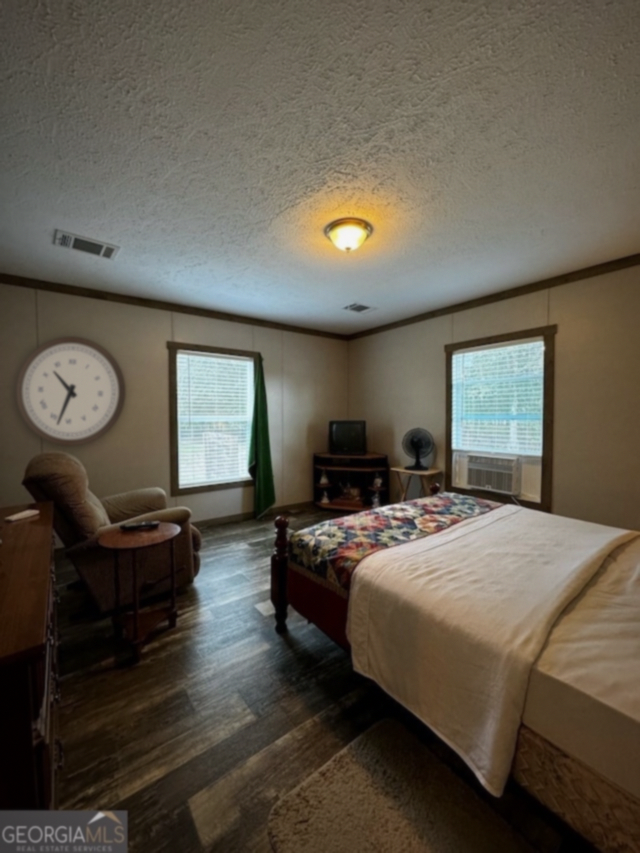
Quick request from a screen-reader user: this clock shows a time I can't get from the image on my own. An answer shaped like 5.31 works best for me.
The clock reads 10.33
